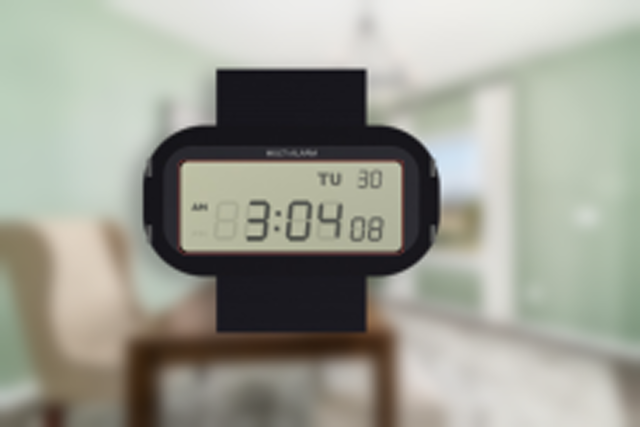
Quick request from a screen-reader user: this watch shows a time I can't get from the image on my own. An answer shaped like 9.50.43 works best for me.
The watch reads 3.04.08
